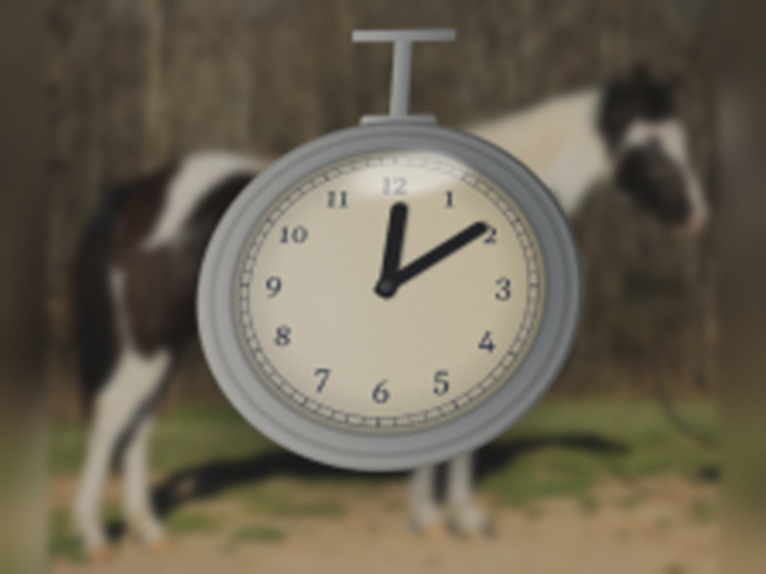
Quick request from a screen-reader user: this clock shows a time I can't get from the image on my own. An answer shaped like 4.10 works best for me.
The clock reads 12.09
